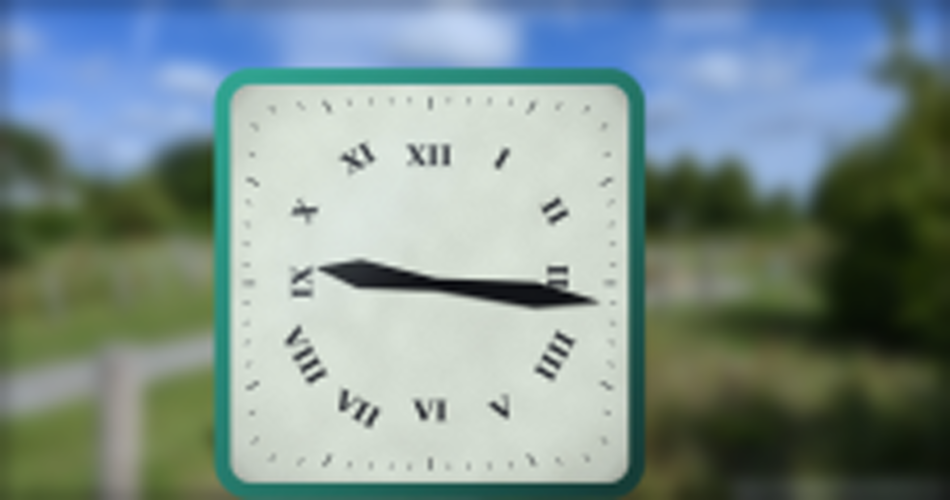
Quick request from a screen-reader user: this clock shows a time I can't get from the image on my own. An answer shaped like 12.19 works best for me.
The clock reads 9.16
